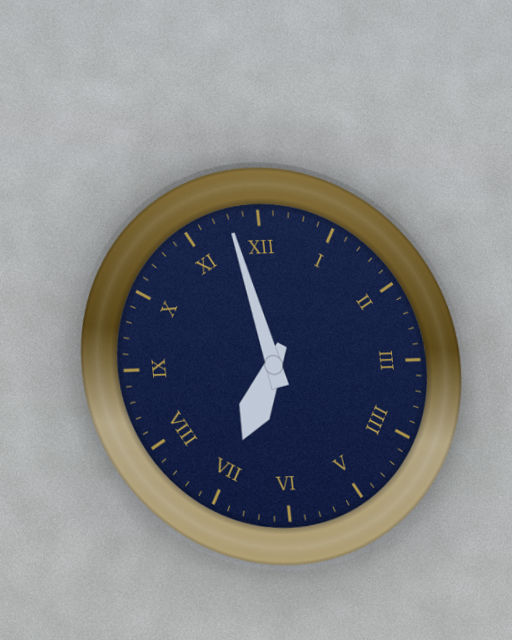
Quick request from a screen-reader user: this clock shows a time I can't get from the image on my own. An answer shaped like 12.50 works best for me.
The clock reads 6.58
